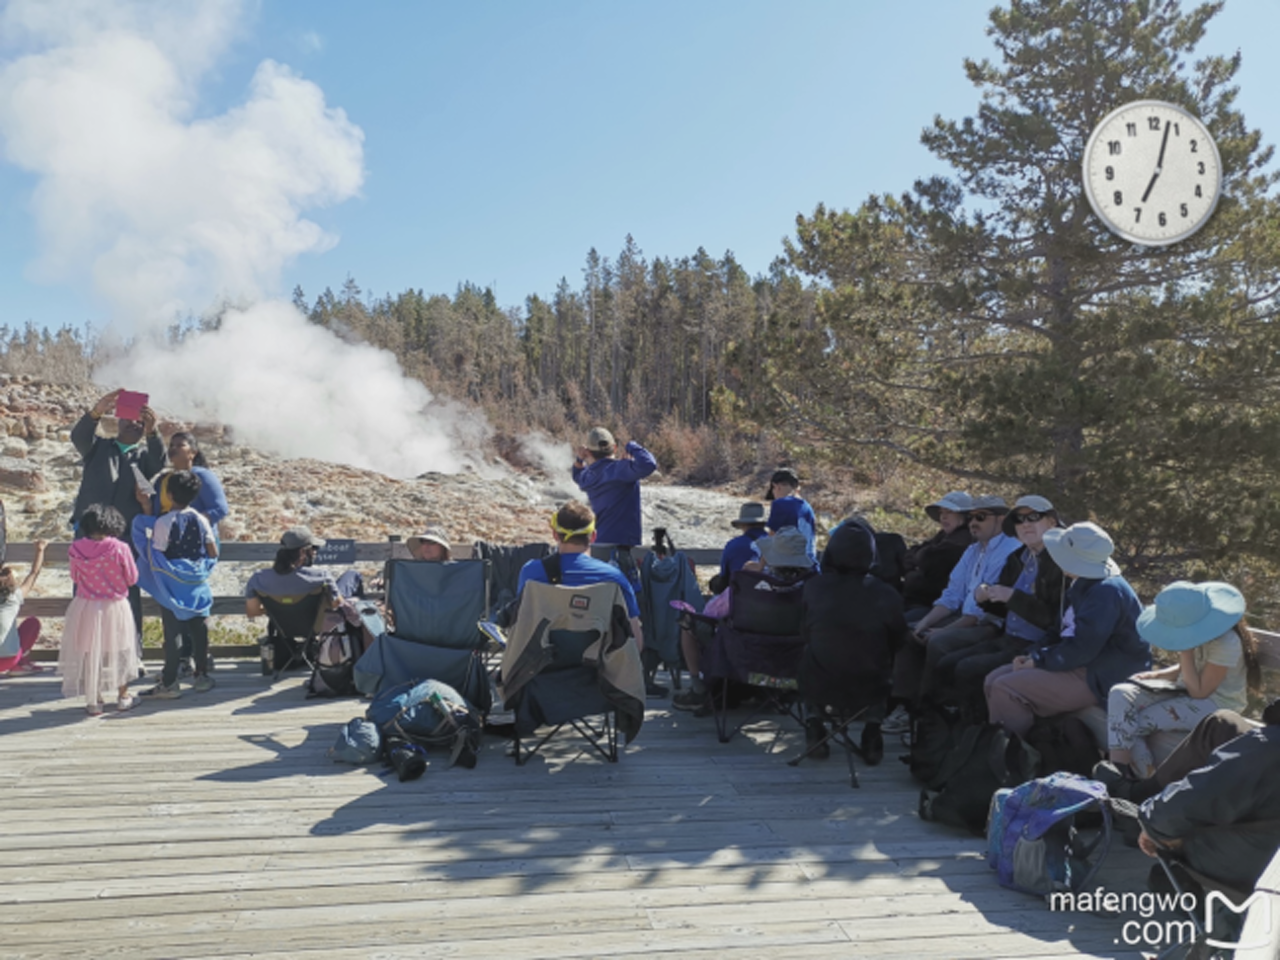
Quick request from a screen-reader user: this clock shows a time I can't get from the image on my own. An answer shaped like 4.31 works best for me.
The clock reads 7.03
